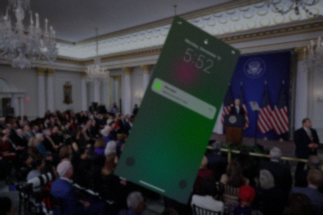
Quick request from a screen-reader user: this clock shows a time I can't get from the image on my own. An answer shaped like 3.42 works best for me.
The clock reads 5.52
